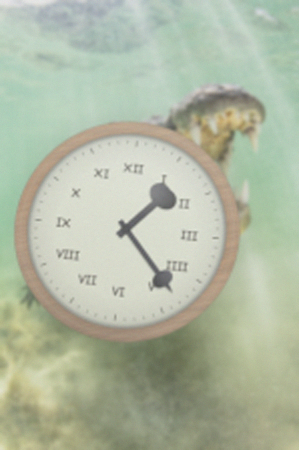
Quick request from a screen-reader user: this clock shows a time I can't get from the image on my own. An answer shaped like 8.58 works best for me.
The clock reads 1.23
